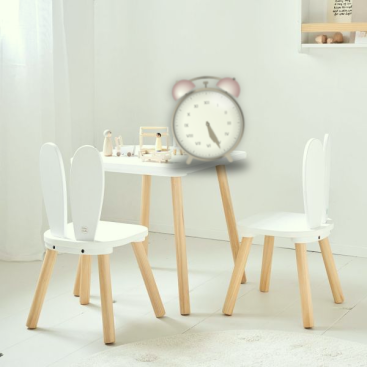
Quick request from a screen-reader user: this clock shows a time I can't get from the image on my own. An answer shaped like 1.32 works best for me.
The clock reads 5.26
